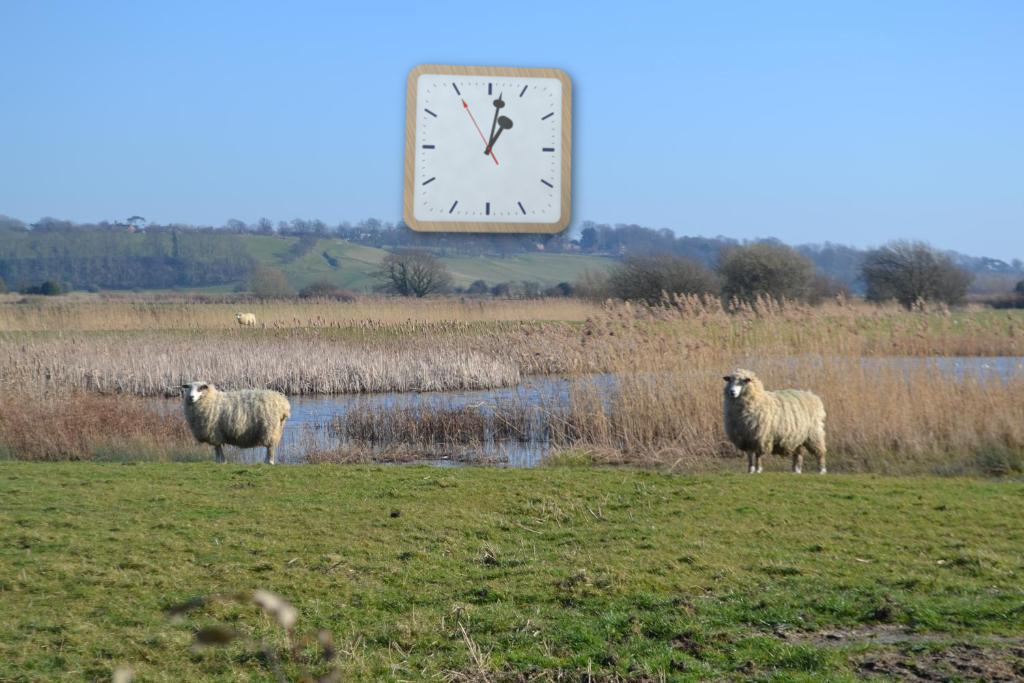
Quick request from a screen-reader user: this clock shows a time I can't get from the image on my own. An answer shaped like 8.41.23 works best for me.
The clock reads 1.01.55
